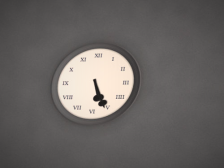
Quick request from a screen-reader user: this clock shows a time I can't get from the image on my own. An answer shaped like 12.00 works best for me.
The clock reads 5.26
